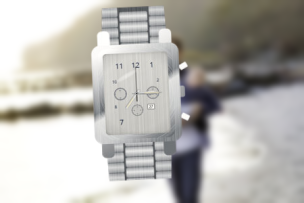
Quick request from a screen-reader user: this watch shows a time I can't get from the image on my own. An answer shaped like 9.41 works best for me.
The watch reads 7.15
